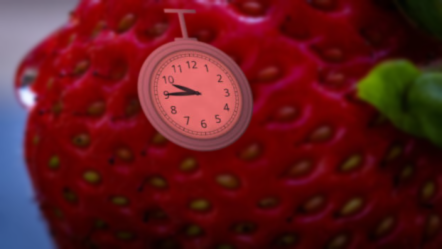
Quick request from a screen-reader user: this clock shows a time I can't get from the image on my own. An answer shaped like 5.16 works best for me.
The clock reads 9.45
